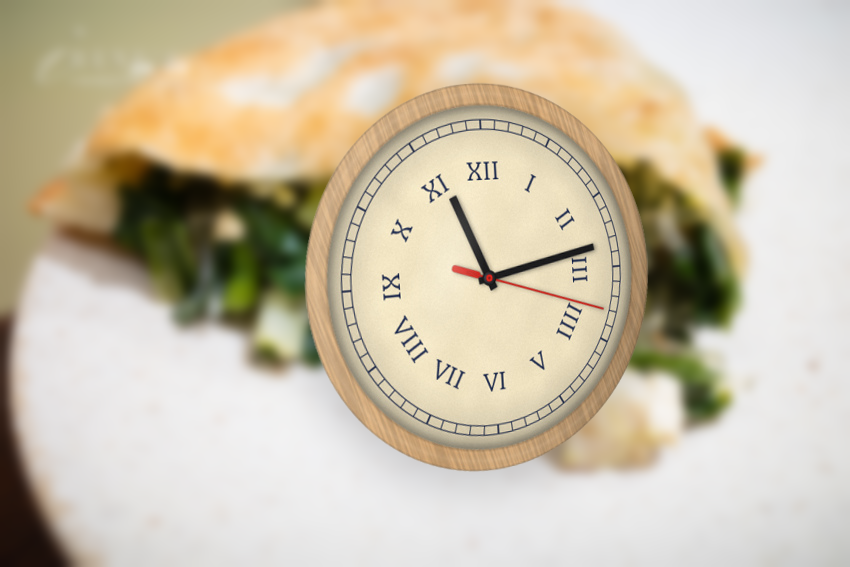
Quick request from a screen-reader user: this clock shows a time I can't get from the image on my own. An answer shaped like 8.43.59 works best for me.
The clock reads 11.13.18
